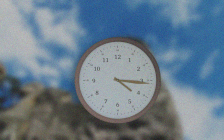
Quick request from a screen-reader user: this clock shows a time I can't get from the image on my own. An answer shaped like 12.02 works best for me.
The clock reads 4.16
